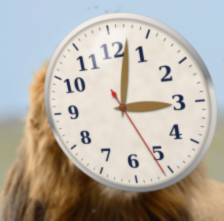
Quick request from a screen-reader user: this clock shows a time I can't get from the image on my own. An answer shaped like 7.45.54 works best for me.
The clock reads 3.02.26
